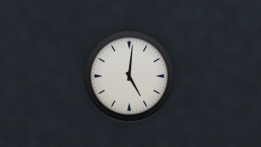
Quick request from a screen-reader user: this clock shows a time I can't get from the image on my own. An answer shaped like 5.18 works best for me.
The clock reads 5.01
